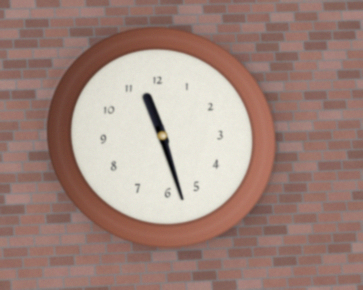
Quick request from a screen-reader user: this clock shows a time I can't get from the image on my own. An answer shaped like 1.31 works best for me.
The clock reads 11.28
